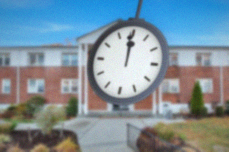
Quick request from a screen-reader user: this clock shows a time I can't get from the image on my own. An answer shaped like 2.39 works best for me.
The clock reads 11.59
